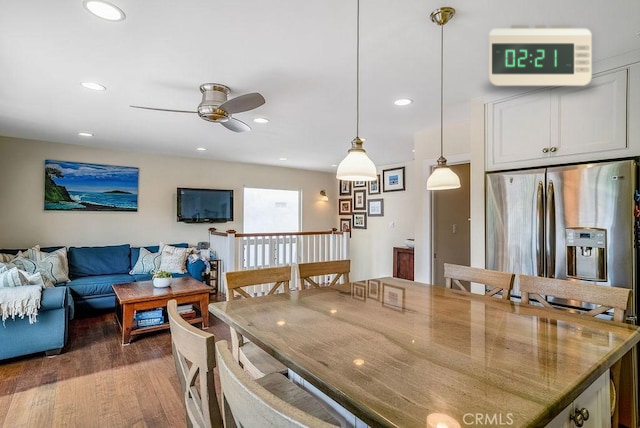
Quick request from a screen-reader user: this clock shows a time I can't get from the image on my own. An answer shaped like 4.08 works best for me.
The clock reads 2.21
